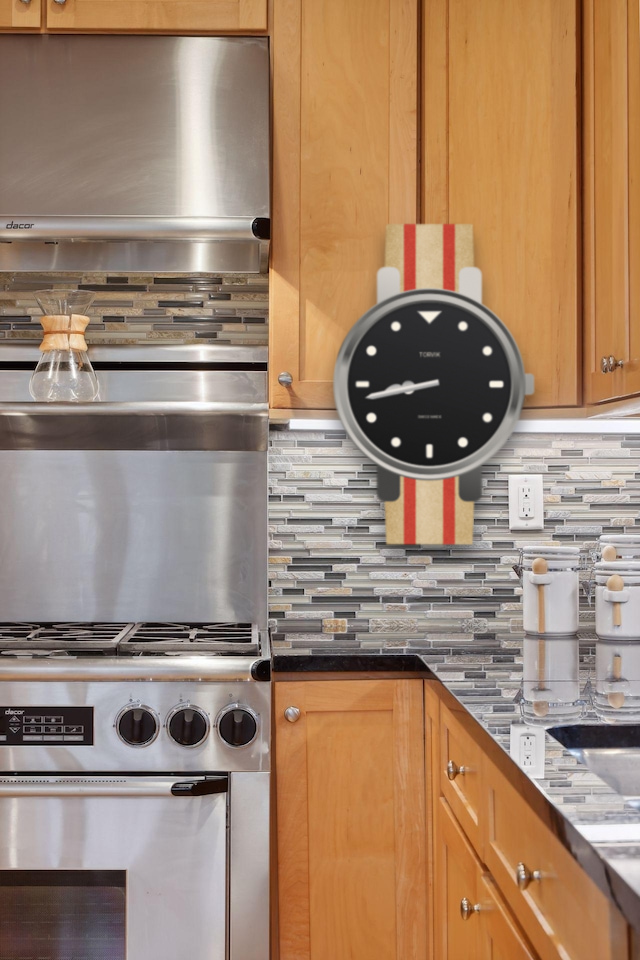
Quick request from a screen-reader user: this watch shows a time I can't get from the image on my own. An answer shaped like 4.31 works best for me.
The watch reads 8.43
